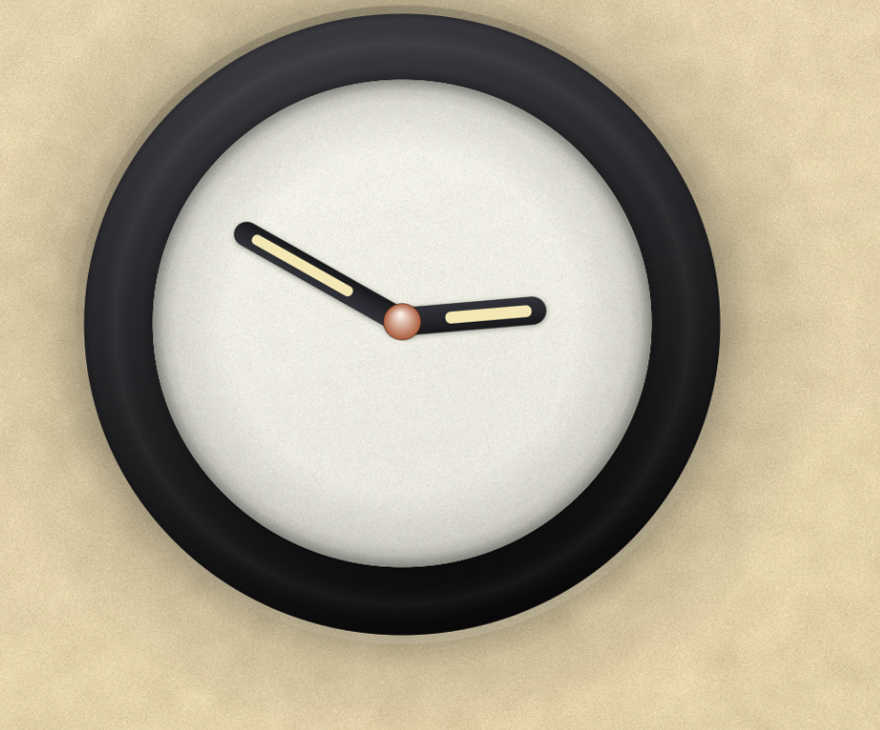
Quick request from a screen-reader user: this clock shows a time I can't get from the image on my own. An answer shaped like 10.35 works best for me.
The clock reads 2.50
